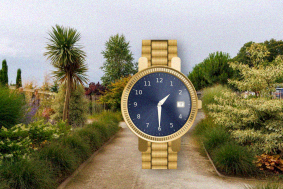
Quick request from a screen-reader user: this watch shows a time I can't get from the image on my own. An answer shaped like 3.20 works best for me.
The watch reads 1.30
